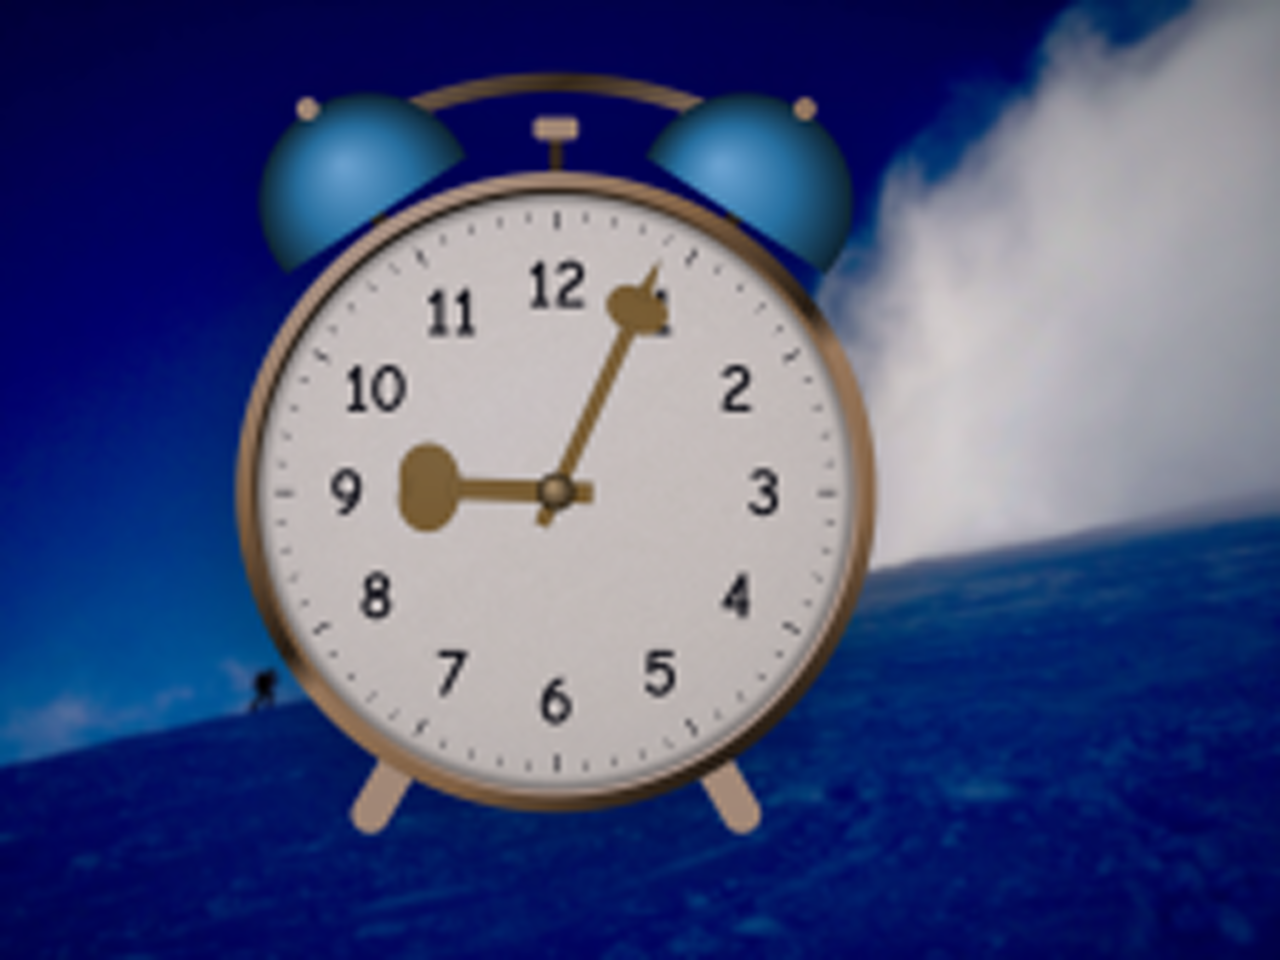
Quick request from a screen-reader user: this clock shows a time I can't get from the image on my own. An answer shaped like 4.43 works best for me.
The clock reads 9.04
